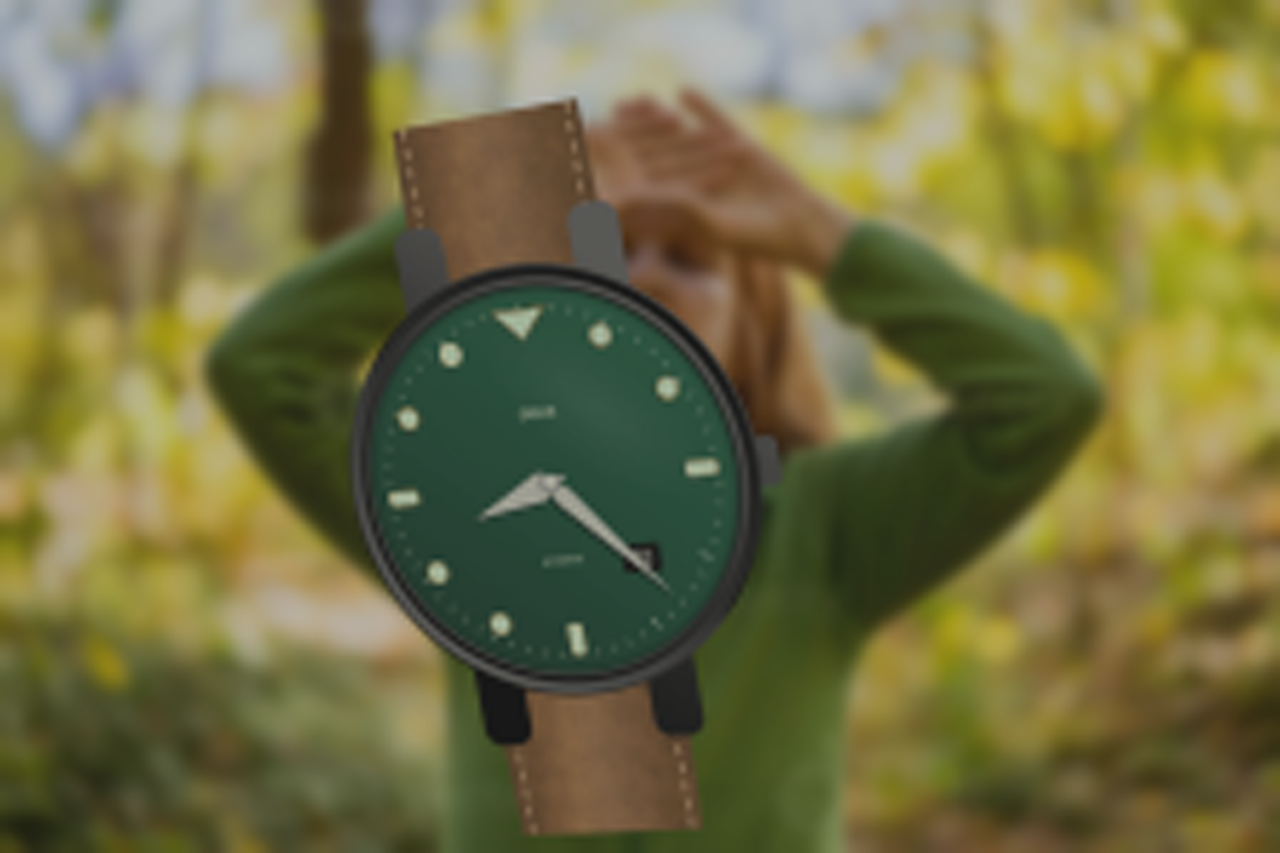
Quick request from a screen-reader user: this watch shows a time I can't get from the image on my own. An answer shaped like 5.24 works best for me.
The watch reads 8.23
